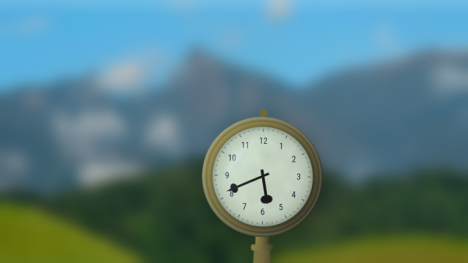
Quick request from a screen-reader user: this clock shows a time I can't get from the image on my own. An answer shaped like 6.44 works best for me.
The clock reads 5.41
